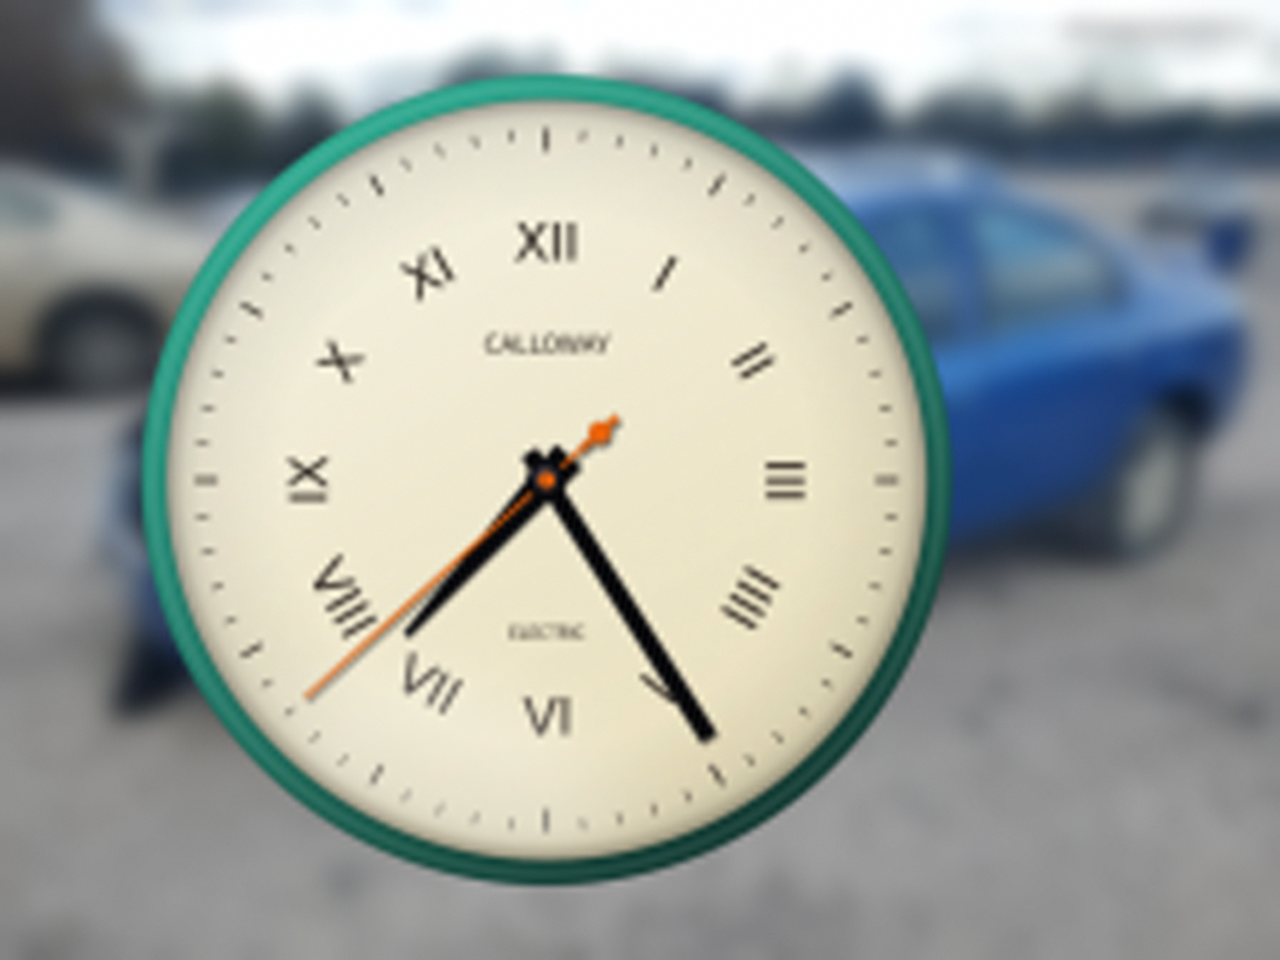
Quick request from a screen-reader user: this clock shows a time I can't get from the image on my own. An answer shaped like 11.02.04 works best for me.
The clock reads 7.24.38
